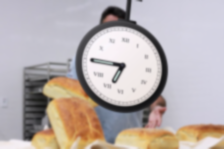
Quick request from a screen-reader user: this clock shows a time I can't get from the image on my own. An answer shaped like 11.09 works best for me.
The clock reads 6.45
